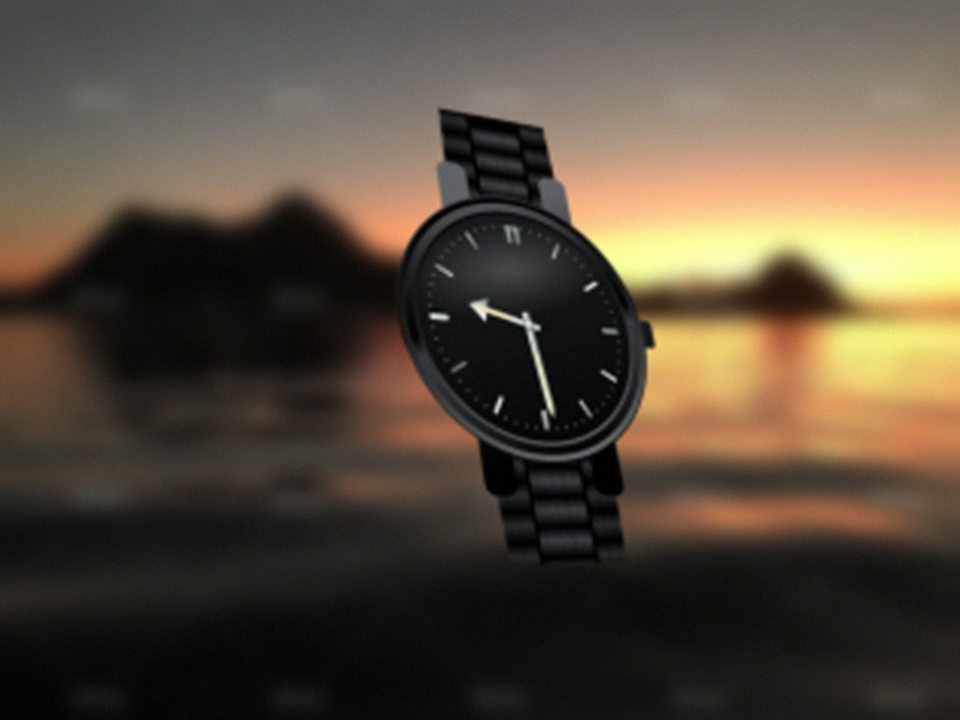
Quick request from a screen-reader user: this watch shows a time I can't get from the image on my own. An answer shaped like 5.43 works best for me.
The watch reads 9.29
